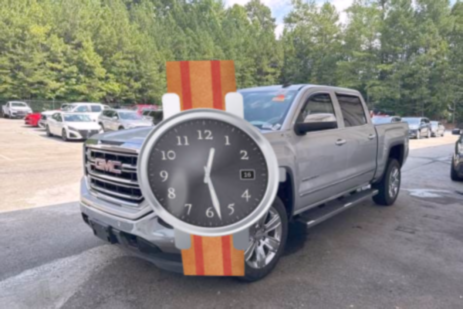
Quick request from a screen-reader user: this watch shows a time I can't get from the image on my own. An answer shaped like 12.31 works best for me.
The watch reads 12.28
